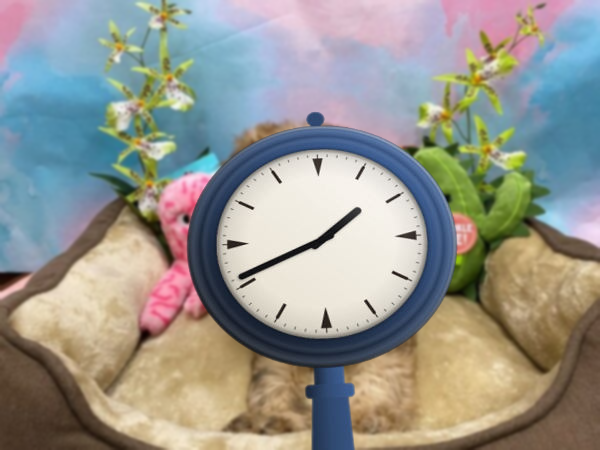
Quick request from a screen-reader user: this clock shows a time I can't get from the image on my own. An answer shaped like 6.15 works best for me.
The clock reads 1.41
